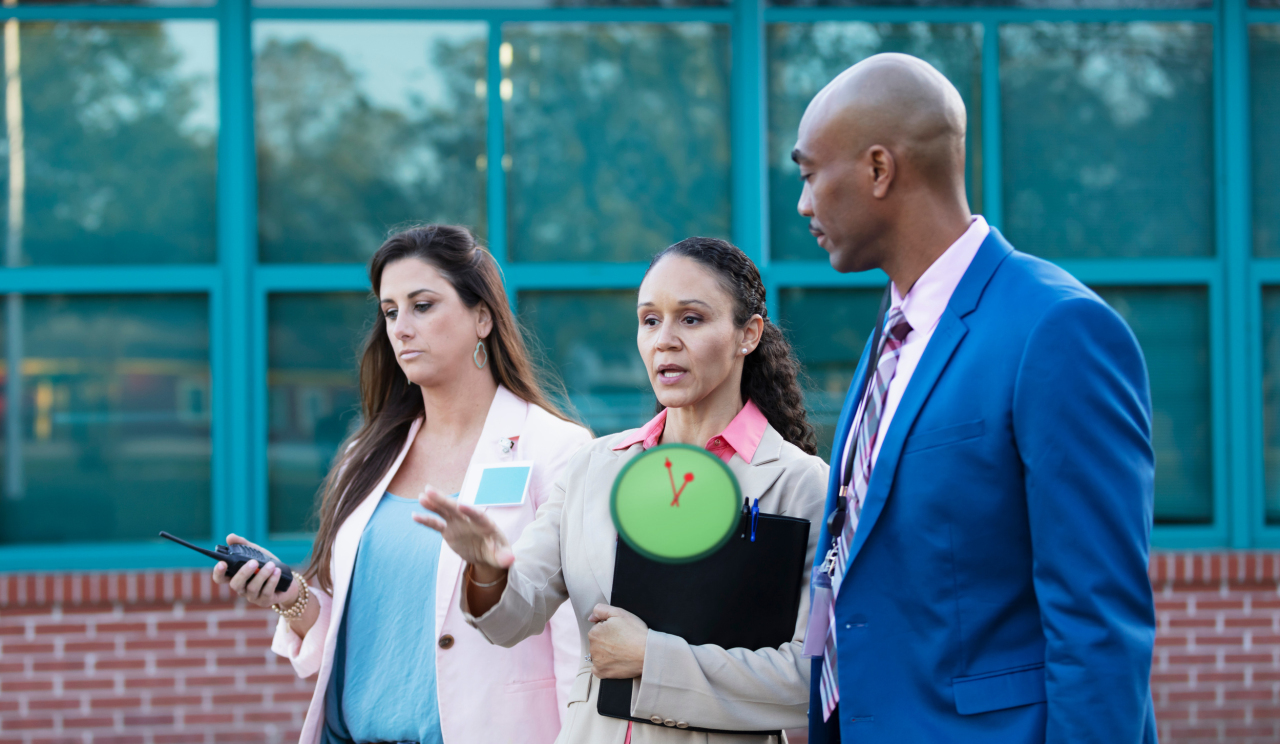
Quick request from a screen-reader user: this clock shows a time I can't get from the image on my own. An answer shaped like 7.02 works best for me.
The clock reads 12.58
